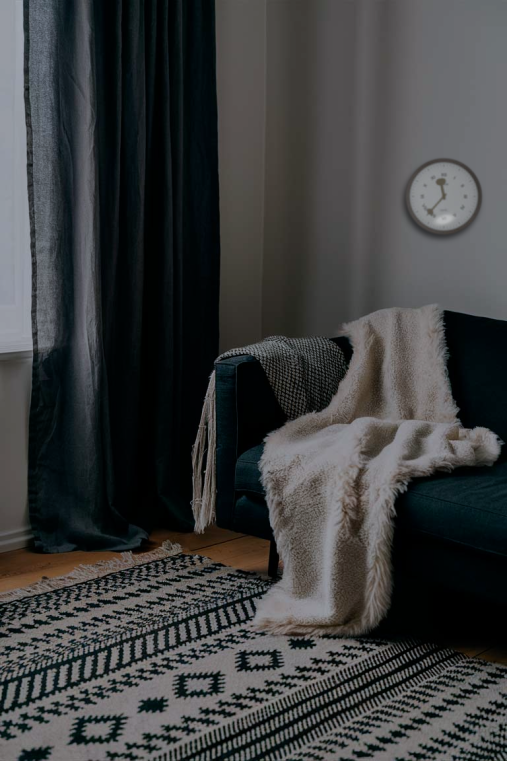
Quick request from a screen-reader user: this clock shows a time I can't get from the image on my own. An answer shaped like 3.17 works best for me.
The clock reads 11.37
